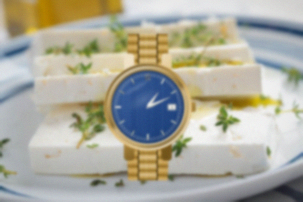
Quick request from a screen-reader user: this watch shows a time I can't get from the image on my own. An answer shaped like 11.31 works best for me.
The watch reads 1.11
